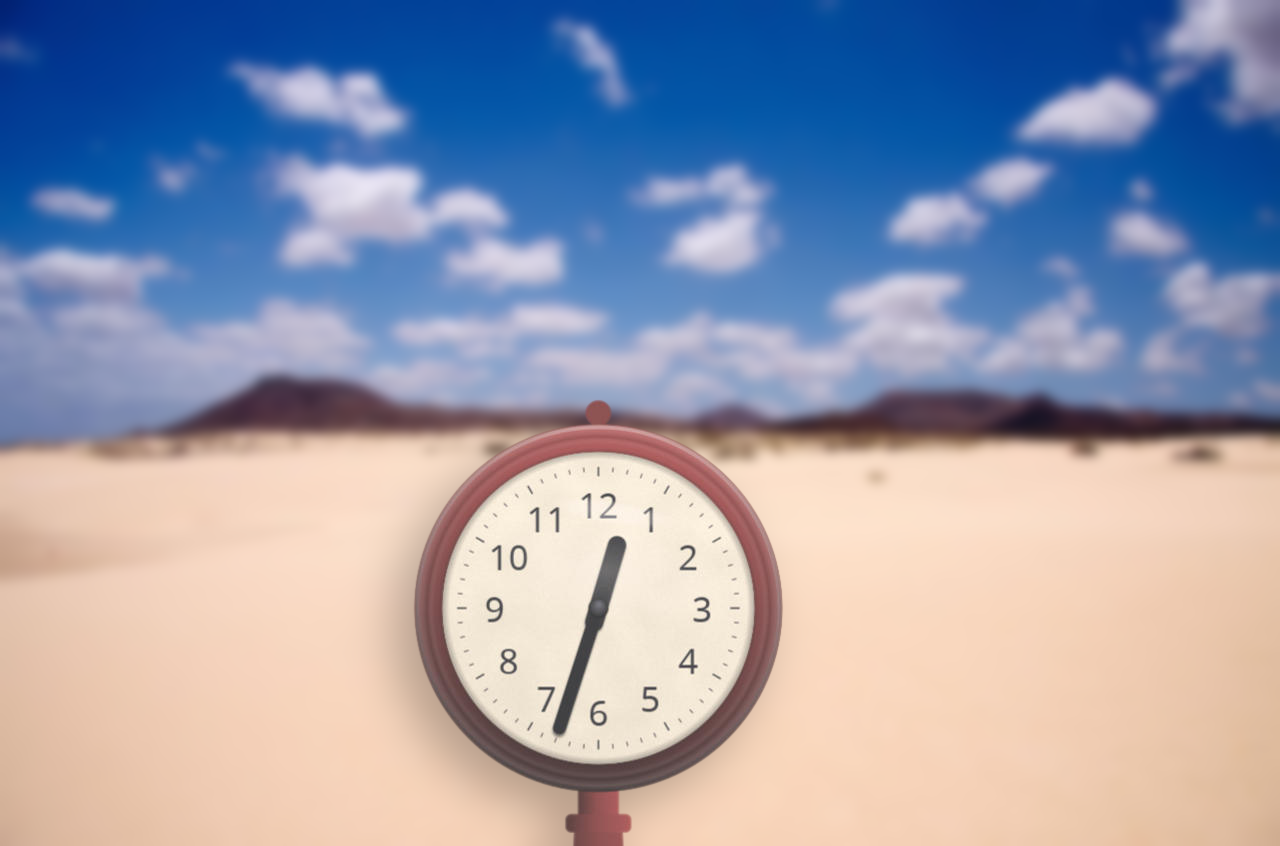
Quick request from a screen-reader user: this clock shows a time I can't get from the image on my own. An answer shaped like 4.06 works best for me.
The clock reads 12.33
